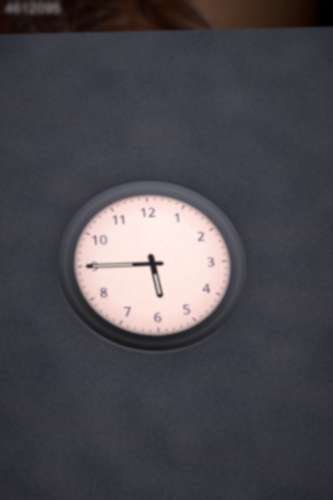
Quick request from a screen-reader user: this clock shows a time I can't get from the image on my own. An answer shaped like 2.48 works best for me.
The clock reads 5.45
